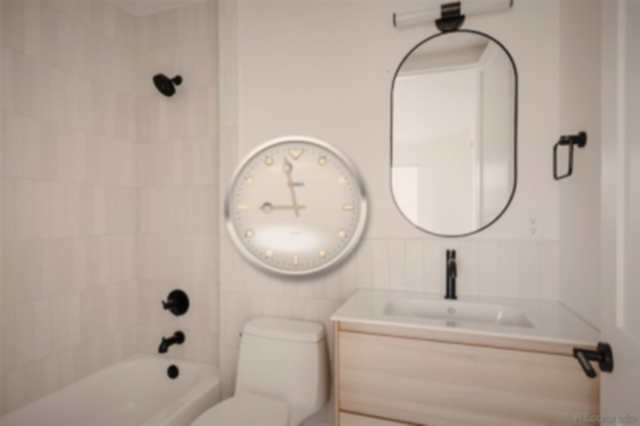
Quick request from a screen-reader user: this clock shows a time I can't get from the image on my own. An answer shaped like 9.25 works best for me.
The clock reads 8.58
